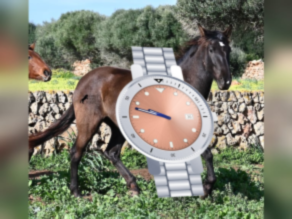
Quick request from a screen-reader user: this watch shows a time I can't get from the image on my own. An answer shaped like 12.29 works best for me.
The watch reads 9.48
